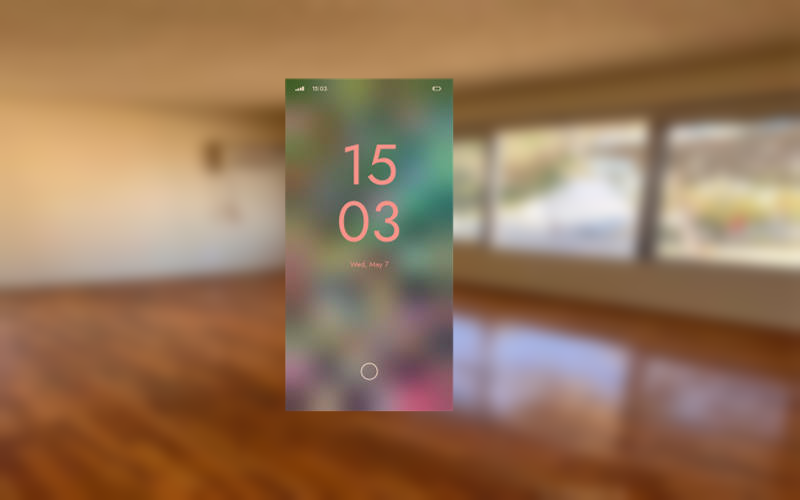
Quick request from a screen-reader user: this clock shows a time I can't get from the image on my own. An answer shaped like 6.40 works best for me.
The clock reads 15.03
